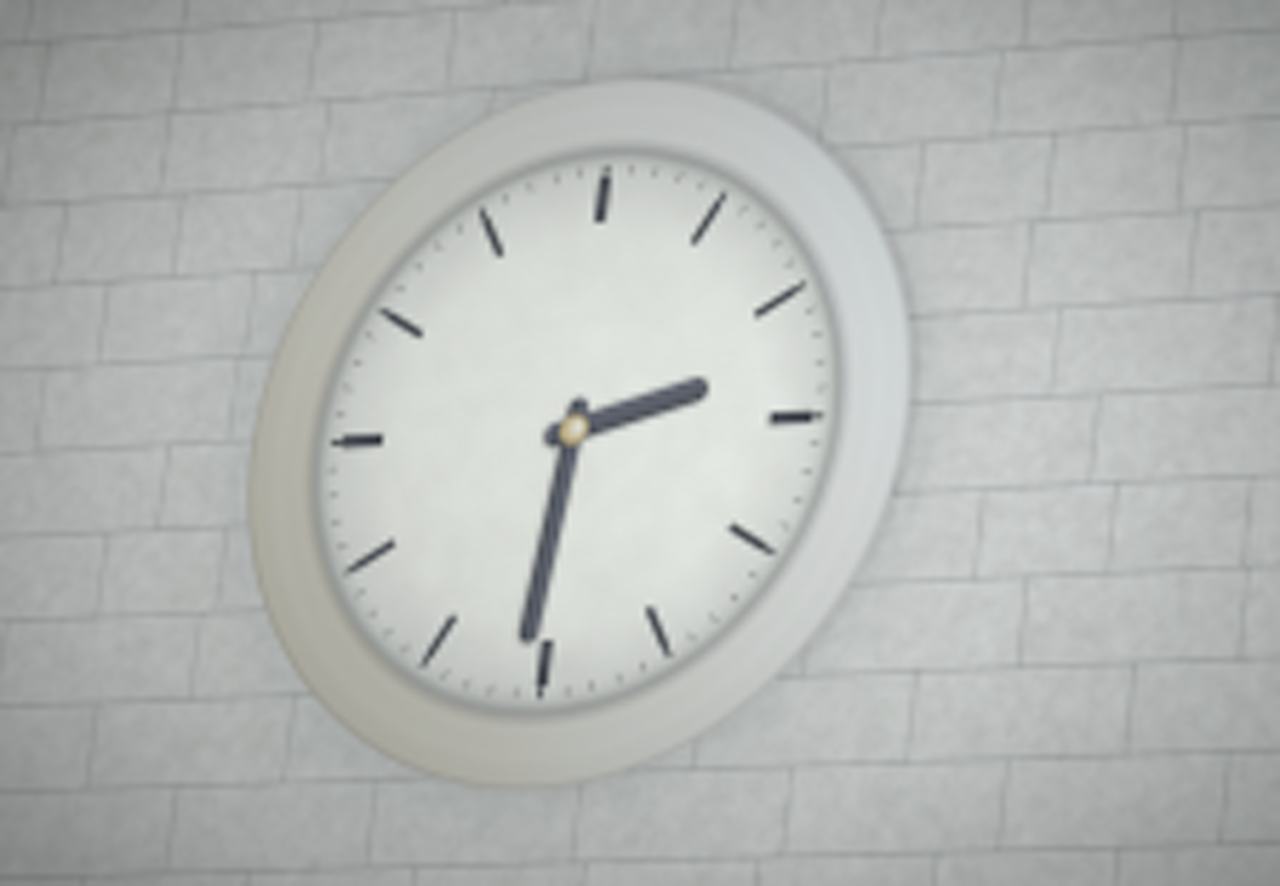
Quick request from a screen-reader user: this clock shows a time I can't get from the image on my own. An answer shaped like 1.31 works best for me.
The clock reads 2.31
